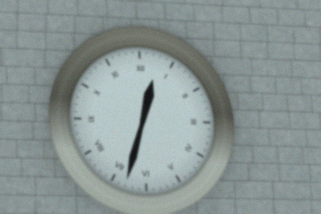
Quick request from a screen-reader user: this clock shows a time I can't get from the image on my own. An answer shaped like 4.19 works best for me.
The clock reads 12.33
